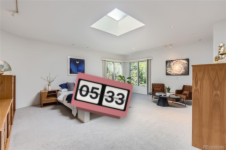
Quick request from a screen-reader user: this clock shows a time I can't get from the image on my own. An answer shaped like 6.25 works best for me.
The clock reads 5.33
